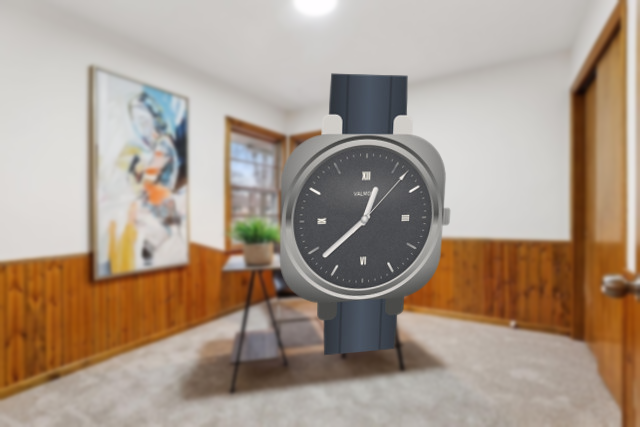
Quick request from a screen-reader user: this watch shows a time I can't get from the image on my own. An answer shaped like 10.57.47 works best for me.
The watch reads 12.38.07
